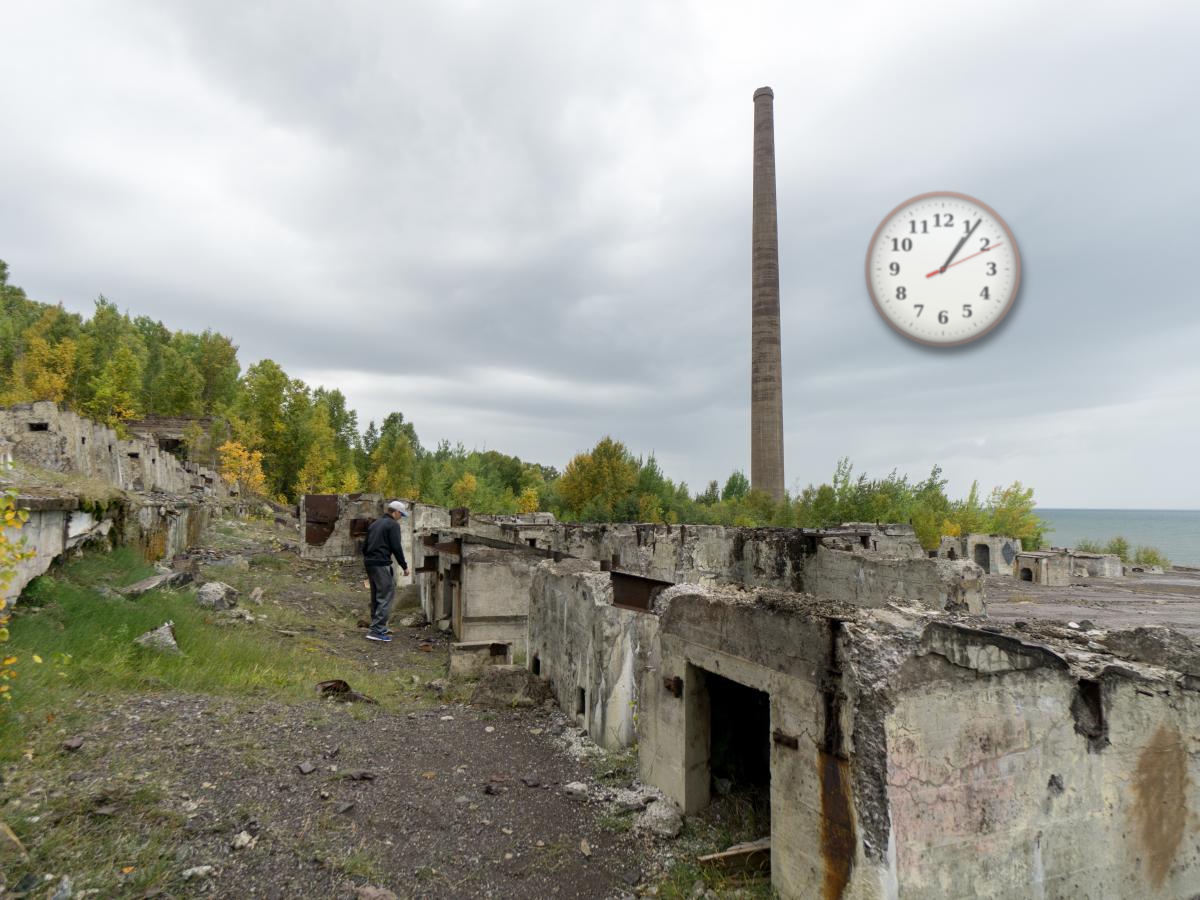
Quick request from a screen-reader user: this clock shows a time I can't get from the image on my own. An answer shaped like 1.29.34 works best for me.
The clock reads 1.06.11
